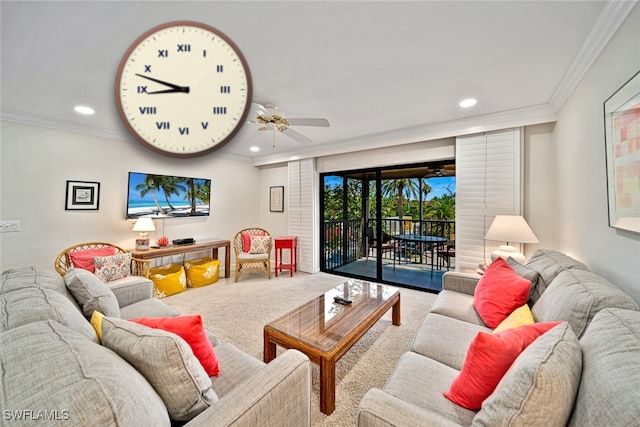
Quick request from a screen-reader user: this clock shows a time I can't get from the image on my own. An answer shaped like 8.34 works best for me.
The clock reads 8.48
